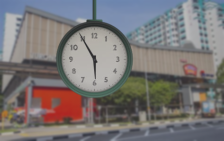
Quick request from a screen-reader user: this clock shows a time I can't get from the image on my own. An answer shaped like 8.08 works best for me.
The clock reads 5.55
